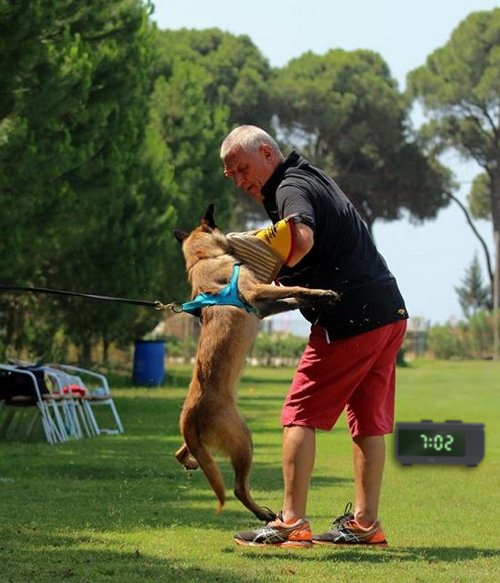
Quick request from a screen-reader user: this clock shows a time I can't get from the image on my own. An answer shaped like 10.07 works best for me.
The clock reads 7.02
